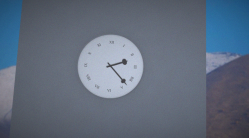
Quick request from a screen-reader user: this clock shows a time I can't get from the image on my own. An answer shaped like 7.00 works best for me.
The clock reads 2.23
